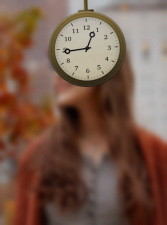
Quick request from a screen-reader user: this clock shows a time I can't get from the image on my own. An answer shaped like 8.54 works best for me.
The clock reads 12.44
